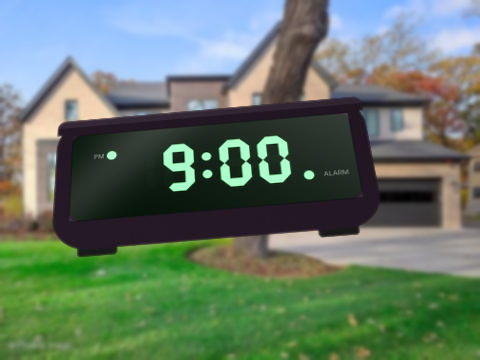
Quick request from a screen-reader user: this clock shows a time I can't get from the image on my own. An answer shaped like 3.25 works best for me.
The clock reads 9.00
